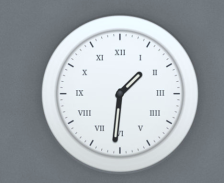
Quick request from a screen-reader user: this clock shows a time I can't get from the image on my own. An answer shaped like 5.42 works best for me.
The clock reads 1.31
